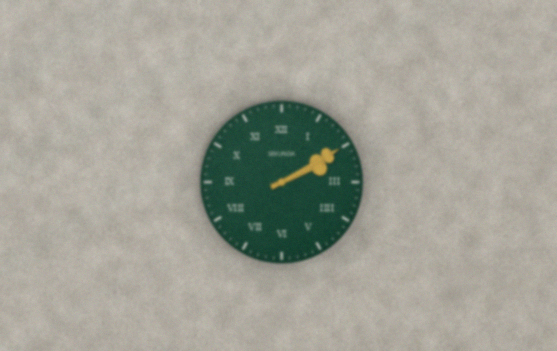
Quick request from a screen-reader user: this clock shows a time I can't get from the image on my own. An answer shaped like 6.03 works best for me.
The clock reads 2.10
